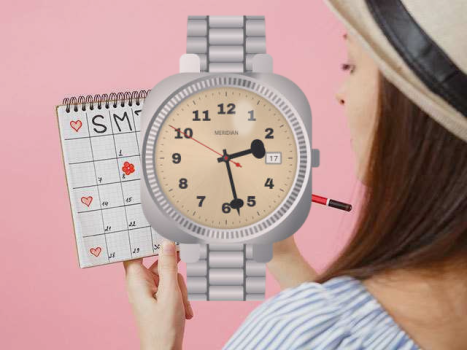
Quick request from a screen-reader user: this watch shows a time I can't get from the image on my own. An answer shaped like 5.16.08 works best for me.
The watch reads 2.27.50
